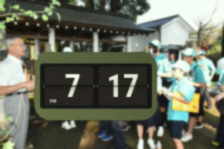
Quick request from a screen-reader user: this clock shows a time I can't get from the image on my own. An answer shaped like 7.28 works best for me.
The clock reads 7.17
